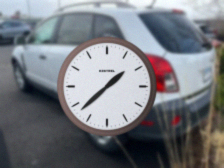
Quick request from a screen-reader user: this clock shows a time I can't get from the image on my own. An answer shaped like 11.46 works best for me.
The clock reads 1.38
